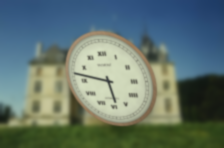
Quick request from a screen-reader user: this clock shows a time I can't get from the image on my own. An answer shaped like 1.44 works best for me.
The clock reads 5.47
